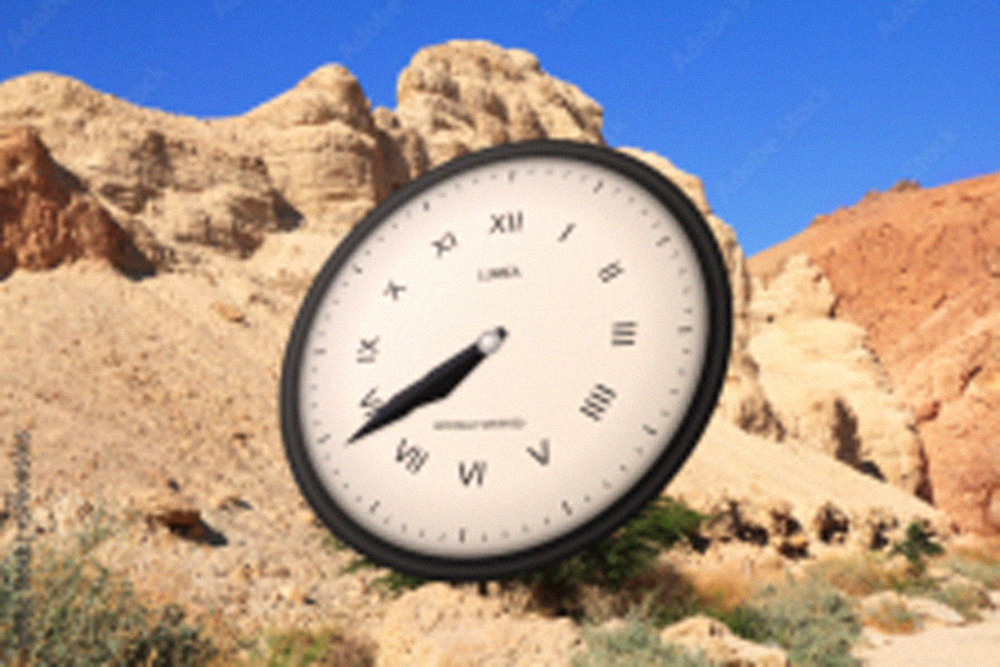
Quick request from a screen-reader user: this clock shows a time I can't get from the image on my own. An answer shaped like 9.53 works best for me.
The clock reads 7.39
